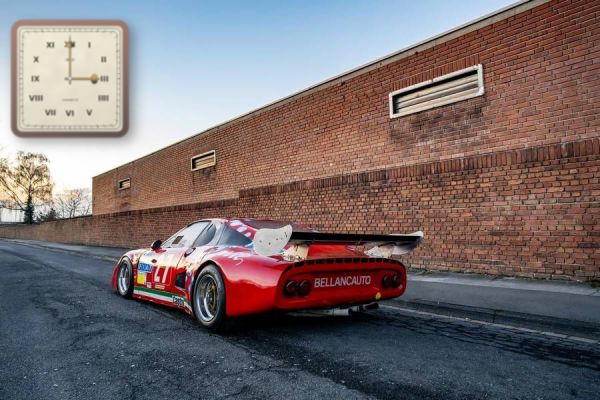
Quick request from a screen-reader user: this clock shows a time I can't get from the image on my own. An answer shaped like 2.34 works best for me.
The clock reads 3.00
